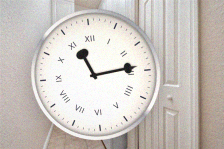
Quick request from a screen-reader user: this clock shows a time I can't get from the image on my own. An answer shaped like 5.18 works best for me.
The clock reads 11.14
